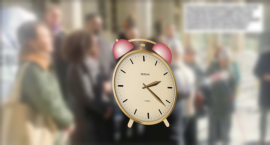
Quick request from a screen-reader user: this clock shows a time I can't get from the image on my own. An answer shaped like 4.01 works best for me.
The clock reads 2.22
